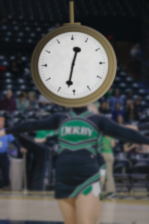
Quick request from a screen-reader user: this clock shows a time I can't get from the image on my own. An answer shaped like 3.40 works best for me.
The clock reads 12.32
